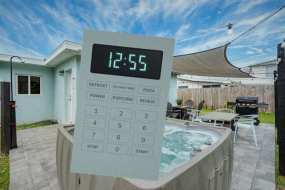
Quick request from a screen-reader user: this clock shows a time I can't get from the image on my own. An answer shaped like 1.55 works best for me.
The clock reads 12.55
